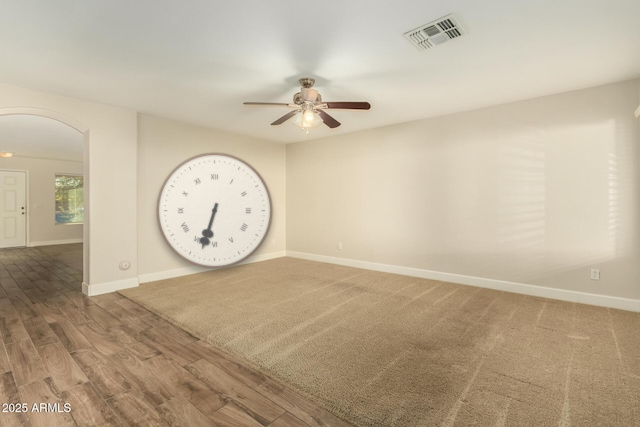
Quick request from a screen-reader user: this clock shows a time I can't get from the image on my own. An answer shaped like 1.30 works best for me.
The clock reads 6.33
